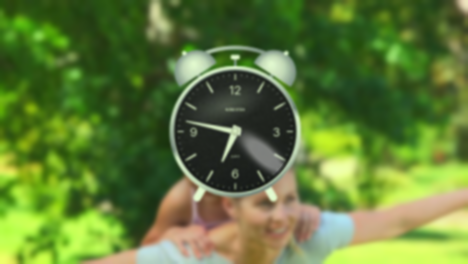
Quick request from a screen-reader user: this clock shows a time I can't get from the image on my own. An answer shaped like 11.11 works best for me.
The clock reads 6.47
